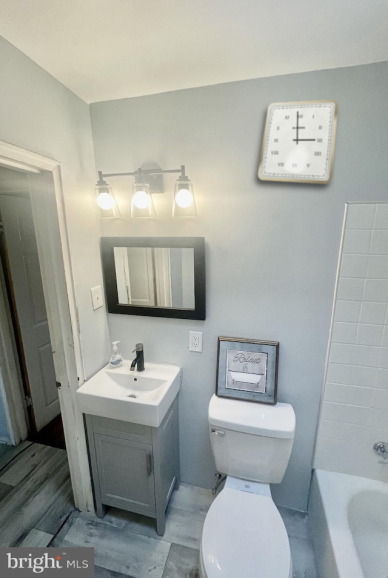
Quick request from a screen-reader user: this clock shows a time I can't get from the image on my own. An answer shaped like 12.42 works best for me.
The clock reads 2.59
